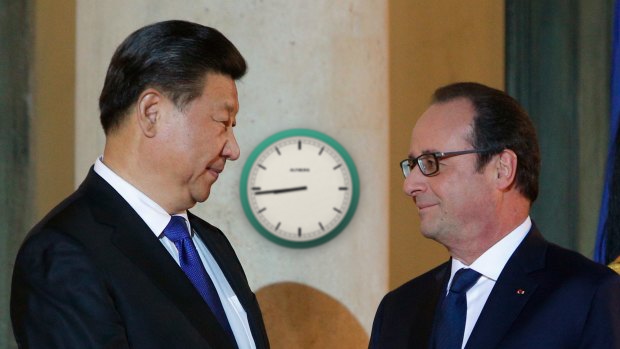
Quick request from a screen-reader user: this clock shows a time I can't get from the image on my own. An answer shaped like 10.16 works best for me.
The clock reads 8.44
